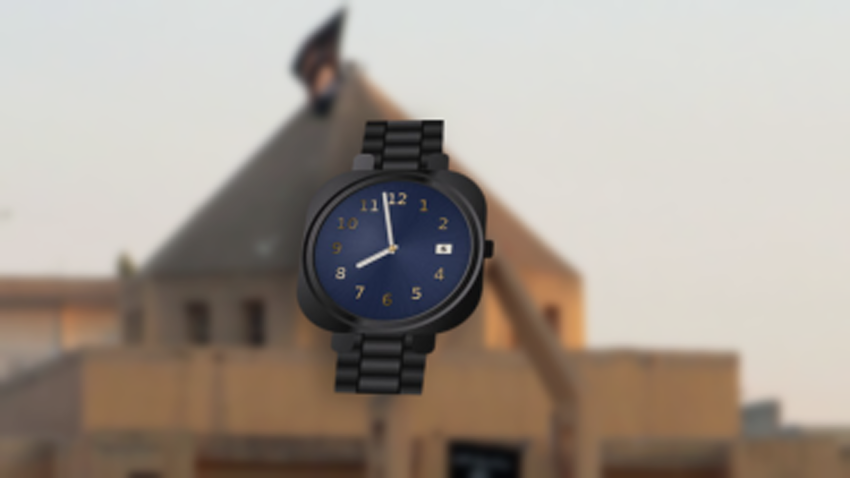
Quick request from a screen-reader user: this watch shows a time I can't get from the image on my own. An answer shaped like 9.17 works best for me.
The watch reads 7.58
